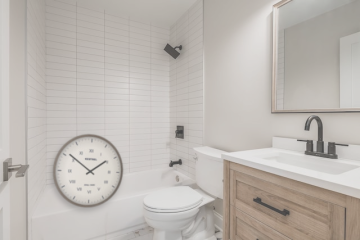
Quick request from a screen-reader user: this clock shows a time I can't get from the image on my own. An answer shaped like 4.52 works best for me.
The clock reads 1.51
